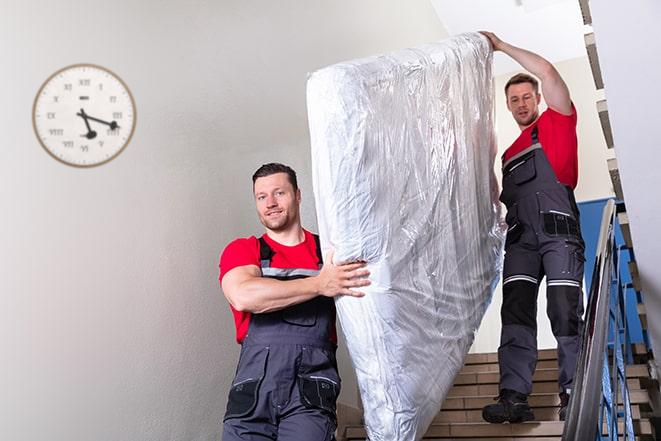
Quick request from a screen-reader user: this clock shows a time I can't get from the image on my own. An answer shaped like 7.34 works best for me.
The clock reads 5.18
